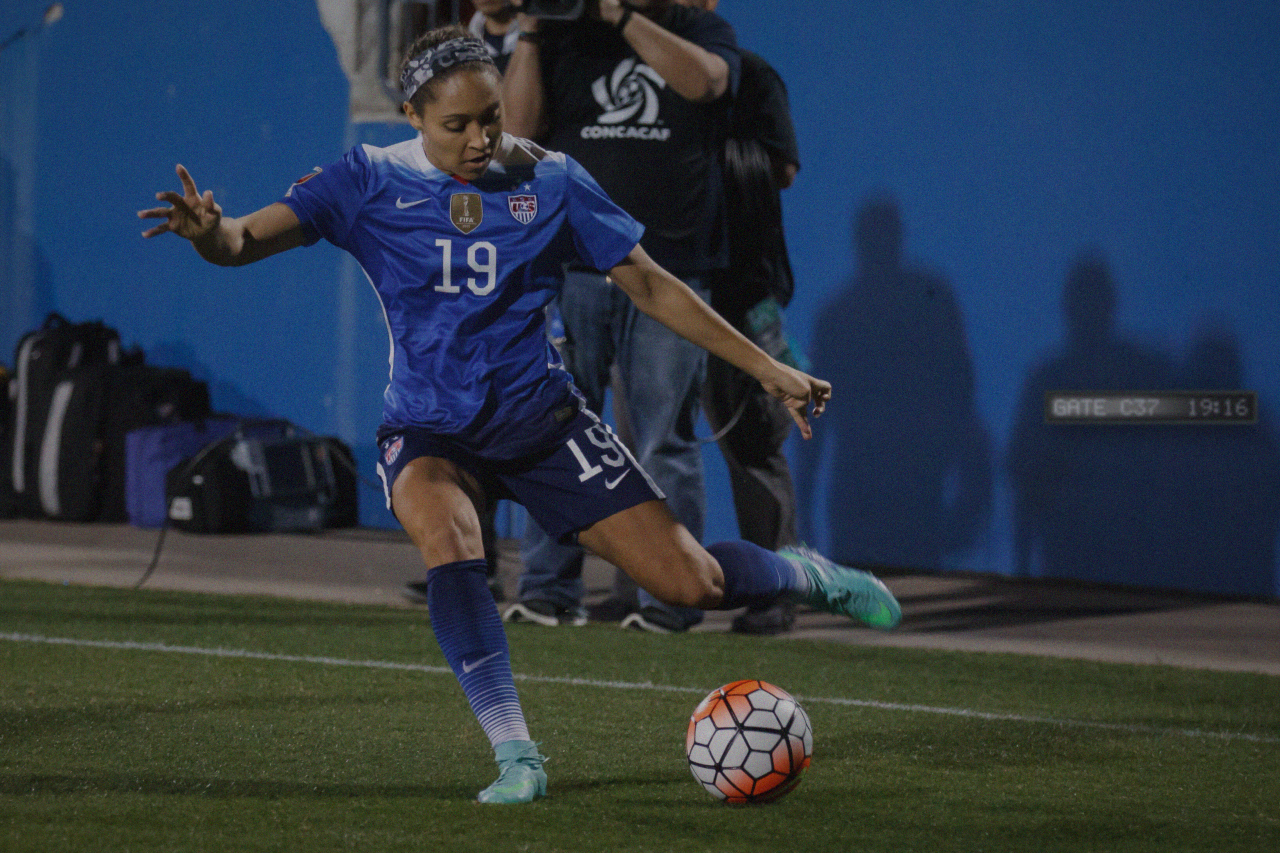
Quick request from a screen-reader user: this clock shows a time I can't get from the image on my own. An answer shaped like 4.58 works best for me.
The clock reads 19.16
